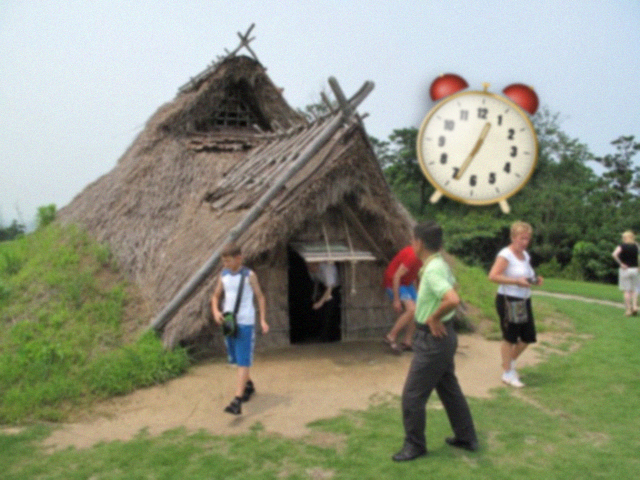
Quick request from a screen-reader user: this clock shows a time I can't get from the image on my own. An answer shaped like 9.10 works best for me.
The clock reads 12.34
